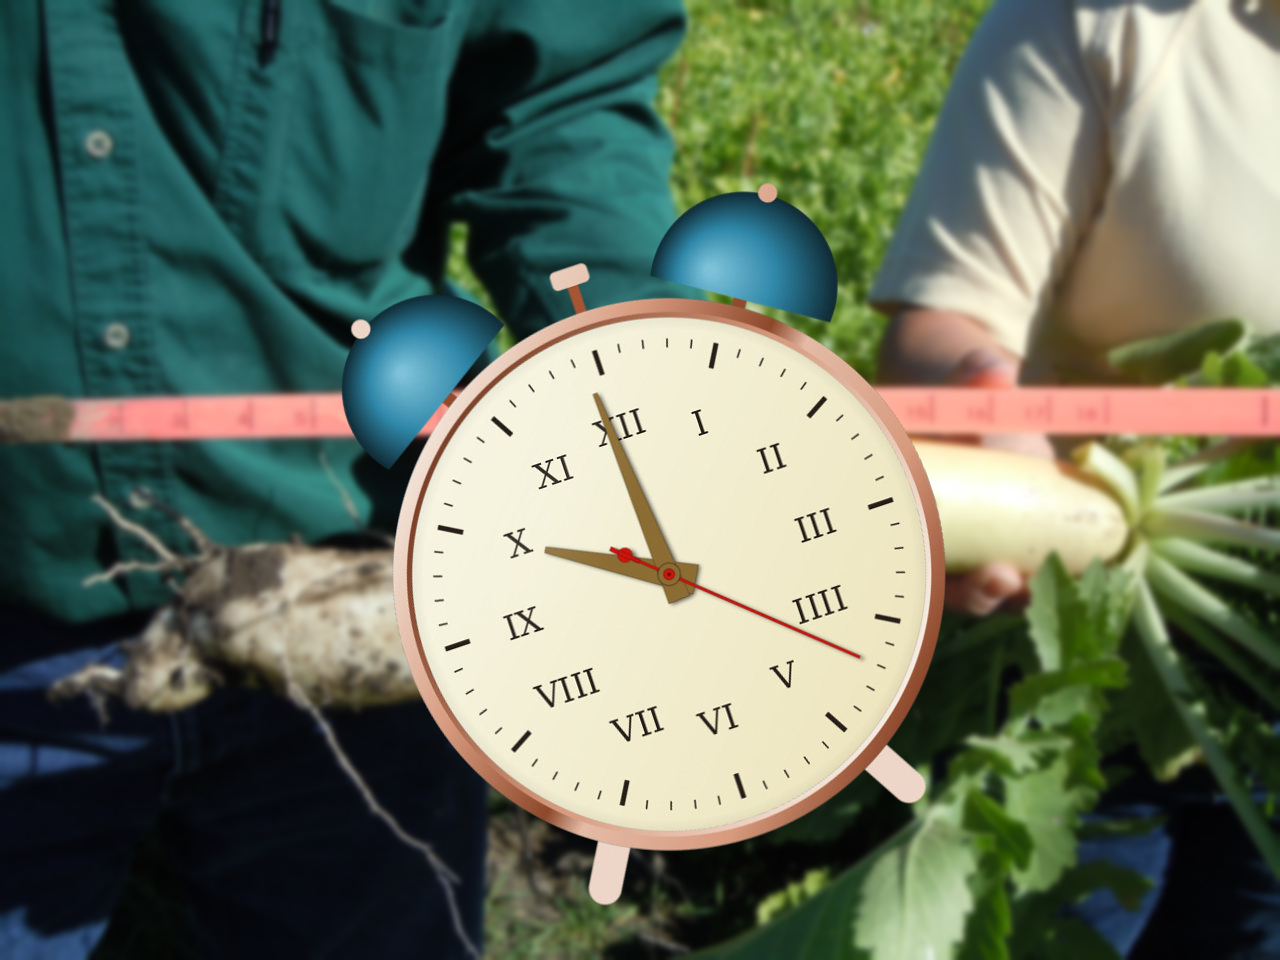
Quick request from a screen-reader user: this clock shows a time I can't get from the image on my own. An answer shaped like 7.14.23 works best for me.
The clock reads 9.59.22
